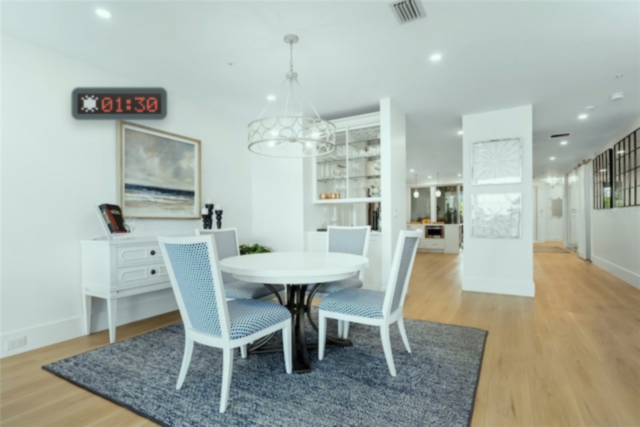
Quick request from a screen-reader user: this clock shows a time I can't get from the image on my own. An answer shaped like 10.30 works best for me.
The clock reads 1.30
